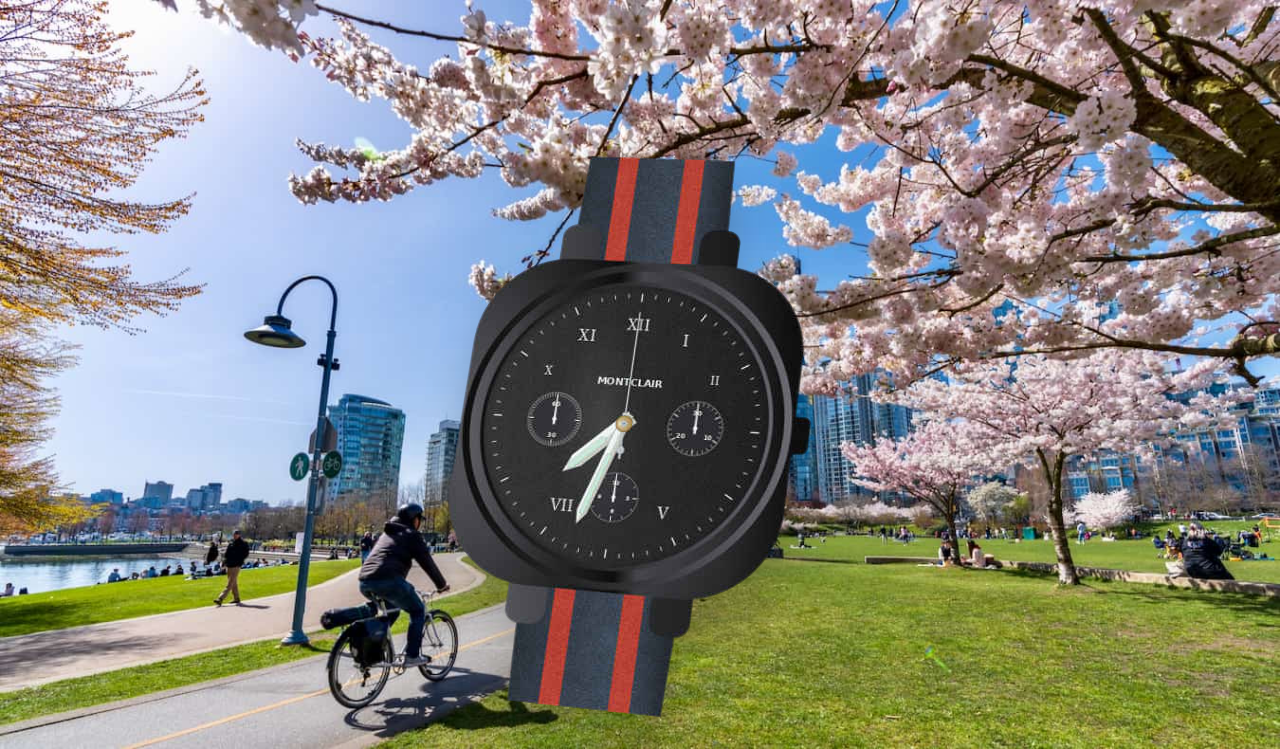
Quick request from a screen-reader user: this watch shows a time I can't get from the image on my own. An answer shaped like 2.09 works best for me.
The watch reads 7.33
